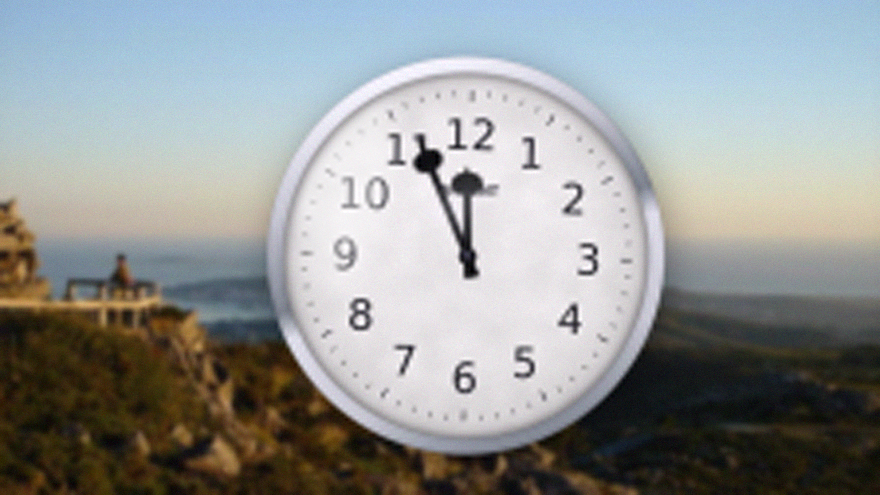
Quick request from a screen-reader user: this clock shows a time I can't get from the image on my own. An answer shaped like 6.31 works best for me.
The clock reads 11.56
